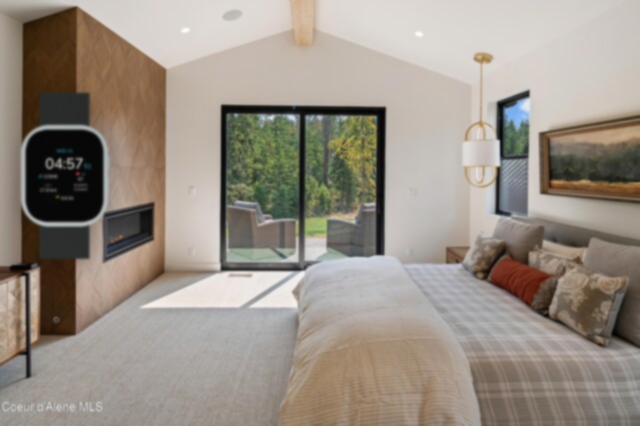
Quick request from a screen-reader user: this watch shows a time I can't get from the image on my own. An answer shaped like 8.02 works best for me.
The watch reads 4.57
